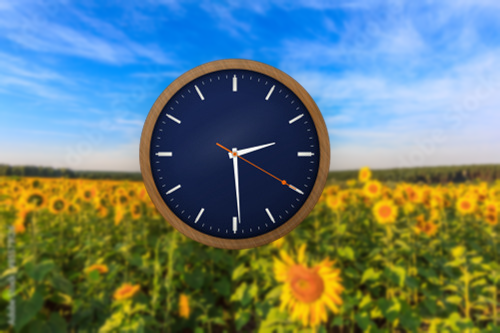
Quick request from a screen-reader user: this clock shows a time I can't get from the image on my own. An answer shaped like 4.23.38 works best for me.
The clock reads 2.29.20
